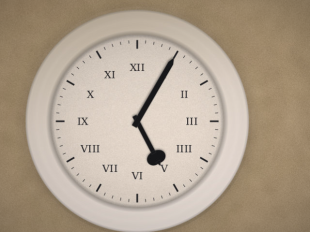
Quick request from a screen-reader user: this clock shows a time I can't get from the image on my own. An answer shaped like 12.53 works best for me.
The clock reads 5.05
